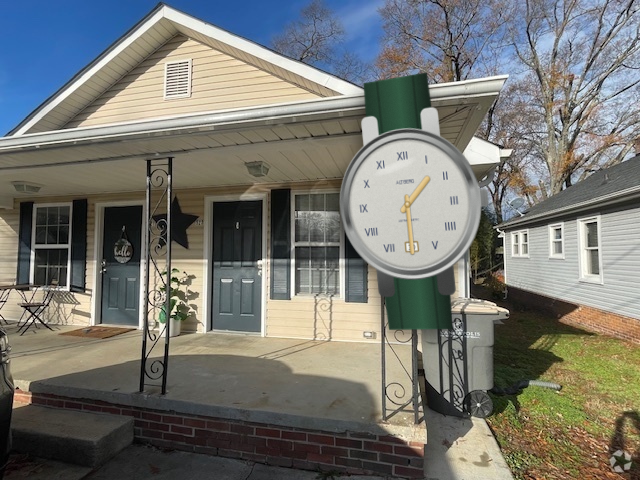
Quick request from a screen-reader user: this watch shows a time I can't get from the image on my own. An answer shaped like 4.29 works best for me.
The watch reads 1.30
